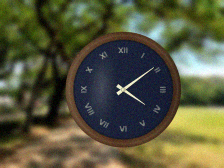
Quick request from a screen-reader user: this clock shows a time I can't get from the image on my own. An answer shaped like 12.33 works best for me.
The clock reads 4.09
